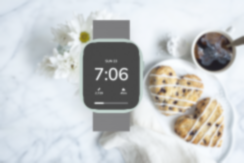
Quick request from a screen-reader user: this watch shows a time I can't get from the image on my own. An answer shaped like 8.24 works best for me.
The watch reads 7.06
